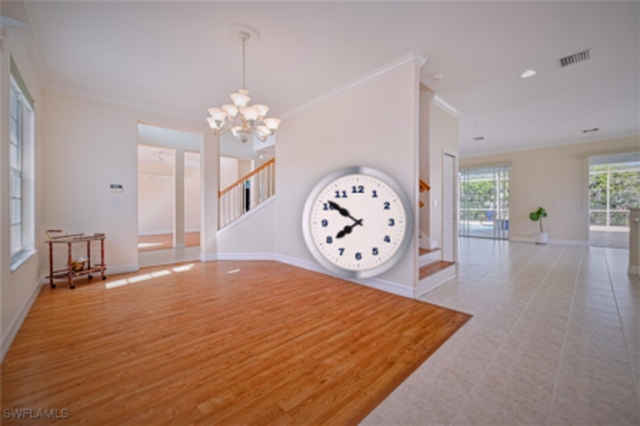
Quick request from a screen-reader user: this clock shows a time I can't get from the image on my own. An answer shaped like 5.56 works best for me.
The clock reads 7.51
